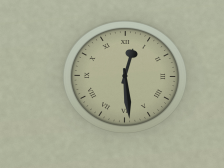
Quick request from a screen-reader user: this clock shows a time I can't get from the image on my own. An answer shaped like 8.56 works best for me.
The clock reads 12.29
